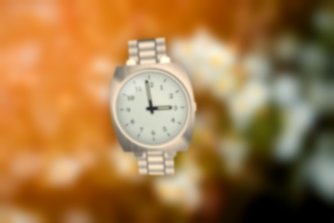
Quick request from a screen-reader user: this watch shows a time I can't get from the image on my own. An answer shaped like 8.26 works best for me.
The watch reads 2.59
